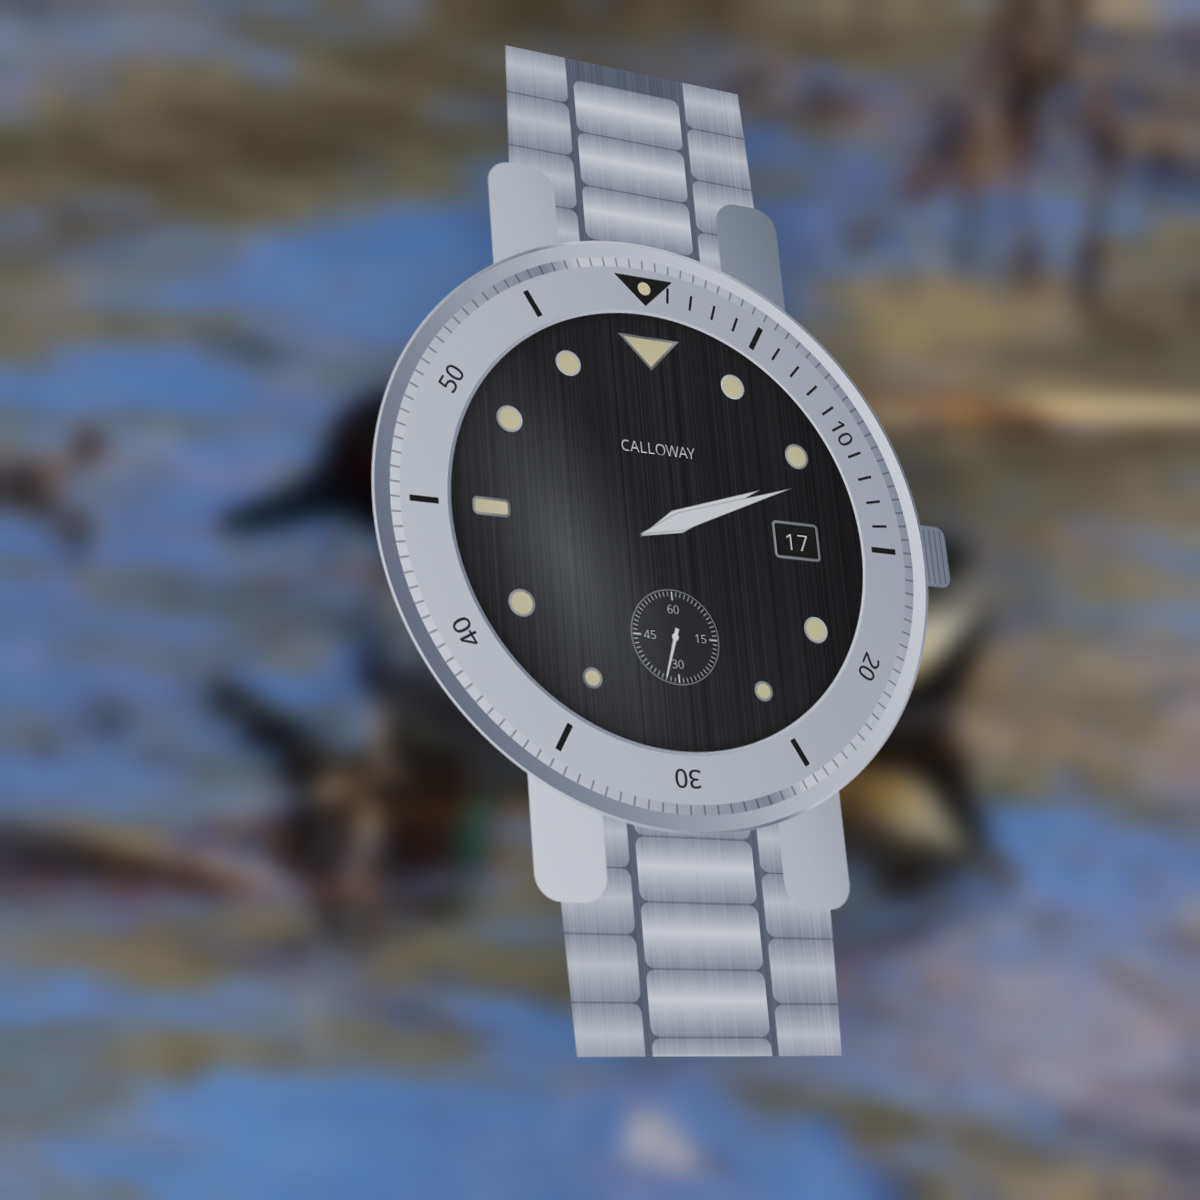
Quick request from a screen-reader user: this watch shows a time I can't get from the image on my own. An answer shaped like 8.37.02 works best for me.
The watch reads 2.11.33
